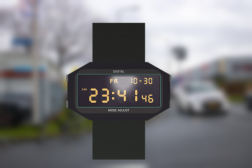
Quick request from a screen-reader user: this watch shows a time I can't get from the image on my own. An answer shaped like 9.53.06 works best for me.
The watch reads 23.41.46
